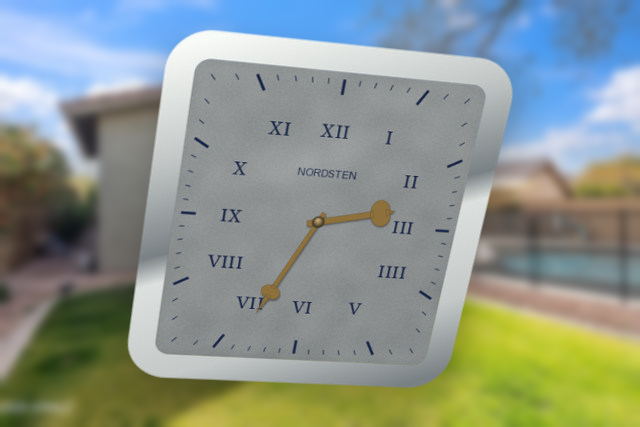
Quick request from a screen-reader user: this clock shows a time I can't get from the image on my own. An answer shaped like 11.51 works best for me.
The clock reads 2.34
